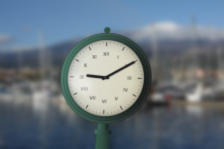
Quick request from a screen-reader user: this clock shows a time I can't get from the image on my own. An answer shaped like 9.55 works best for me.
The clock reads 9.10
